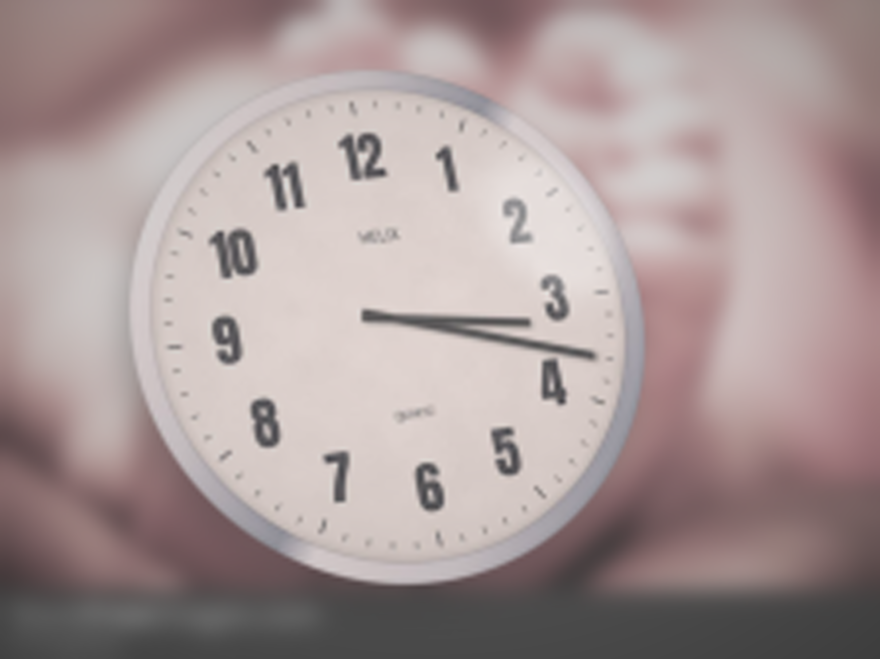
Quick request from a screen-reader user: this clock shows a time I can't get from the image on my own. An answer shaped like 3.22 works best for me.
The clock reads 3.18
